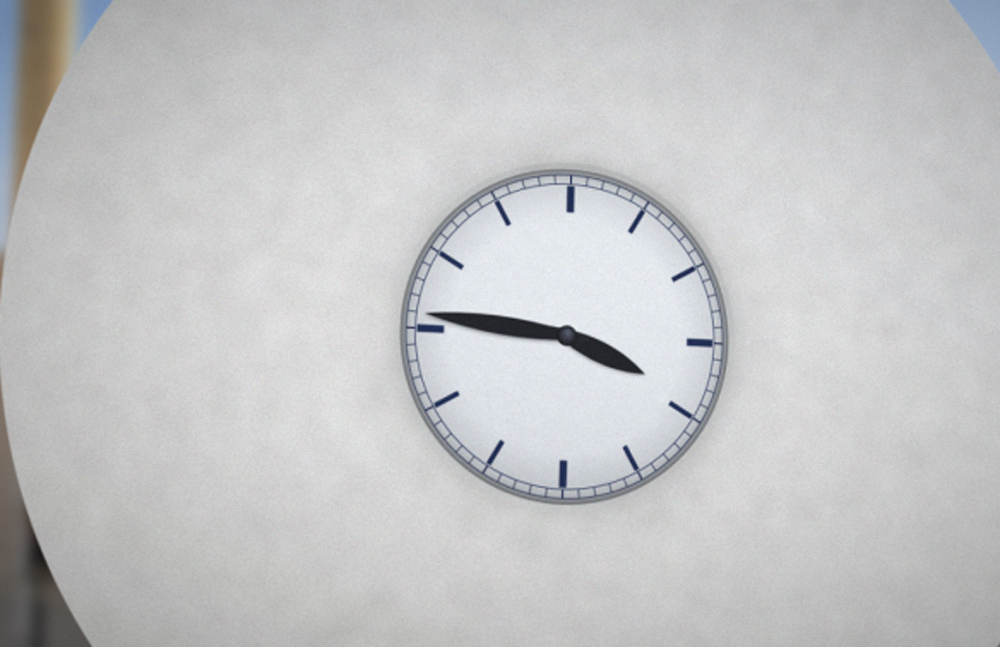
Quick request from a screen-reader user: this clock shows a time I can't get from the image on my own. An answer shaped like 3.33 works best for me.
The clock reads 3.46
